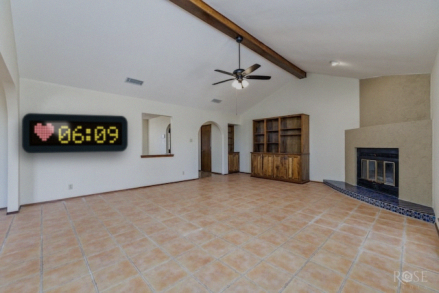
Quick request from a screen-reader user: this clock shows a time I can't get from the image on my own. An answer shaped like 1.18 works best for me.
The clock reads 6.09
